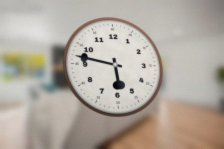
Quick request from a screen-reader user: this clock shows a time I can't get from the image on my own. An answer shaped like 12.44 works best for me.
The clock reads 5.47
